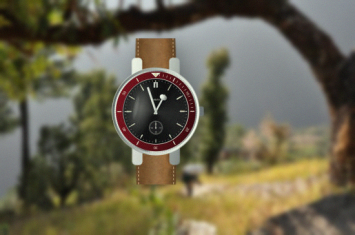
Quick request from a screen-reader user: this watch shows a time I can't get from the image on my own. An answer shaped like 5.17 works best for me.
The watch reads 12.57
